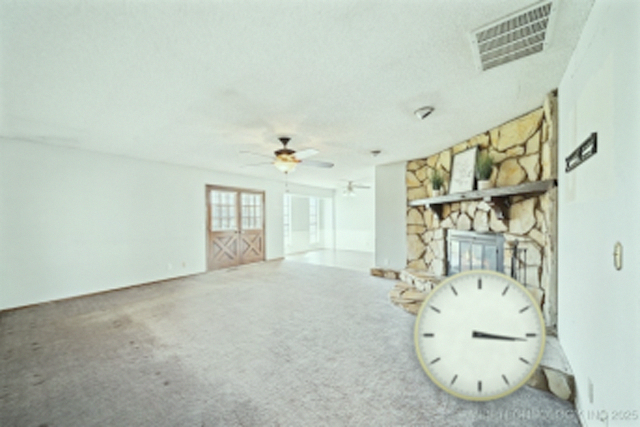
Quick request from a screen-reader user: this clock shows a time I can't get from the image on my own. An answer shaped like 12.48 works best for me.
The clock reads 3.16
